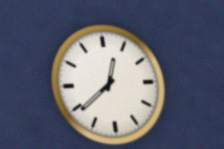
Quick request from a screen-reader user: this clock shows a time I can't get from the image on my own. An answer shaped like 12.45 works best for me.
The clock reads 12.39
